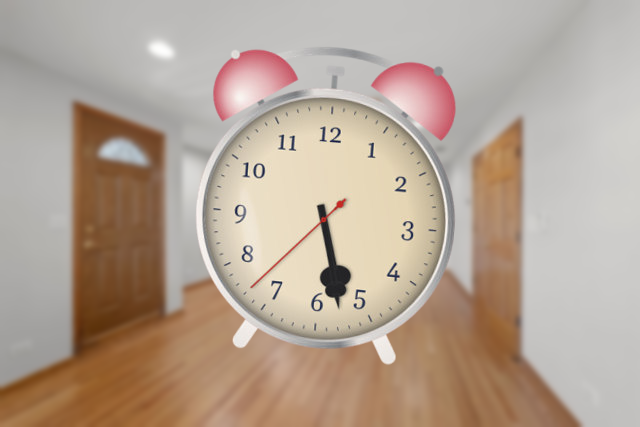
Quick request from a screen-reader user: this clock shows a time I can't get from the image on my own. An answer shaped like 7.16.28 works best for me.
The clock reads 5.27.37
